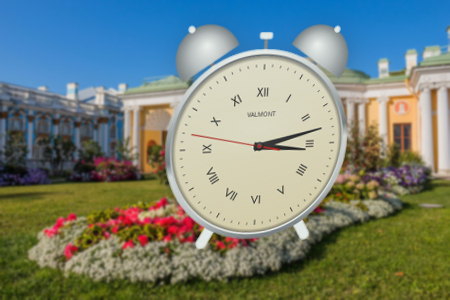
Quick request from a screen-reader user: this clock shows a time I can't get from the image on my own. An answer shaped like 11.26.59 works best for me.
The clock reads 3.12.47
